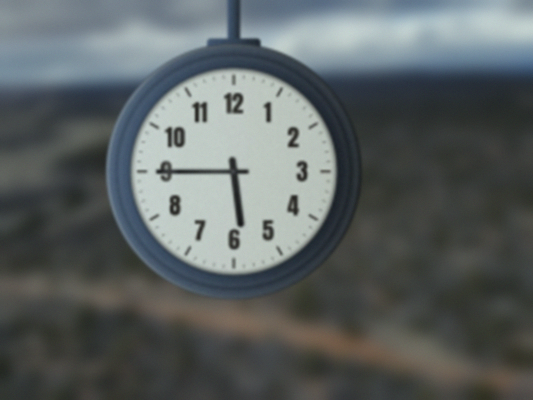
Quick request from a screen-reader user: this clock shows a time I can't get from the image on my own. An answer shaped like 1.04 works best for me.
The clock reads 5.45
